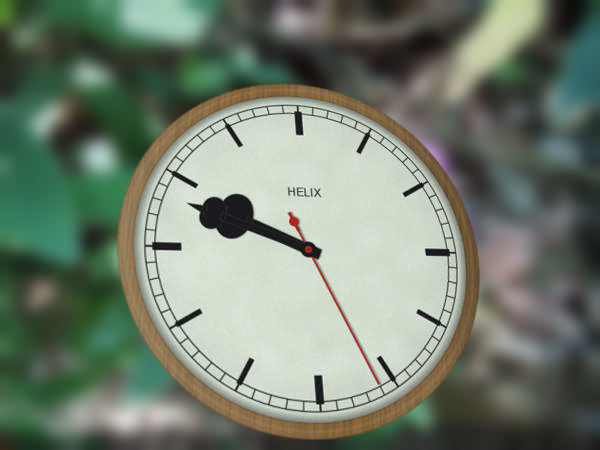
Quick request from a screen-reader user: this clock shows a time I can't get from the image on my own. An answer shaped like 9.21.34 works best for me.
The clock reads 9.48.26
